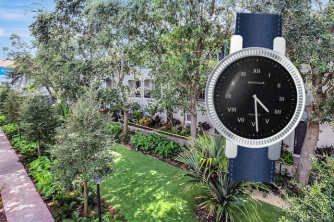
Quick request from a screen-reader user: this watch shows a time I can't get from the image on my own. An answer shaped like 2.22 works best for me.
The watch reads 4.29
